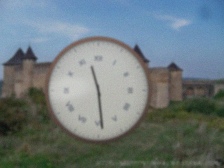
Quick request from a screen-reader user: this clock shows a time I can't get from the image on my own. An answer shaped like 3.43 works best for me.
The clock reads 11.29
